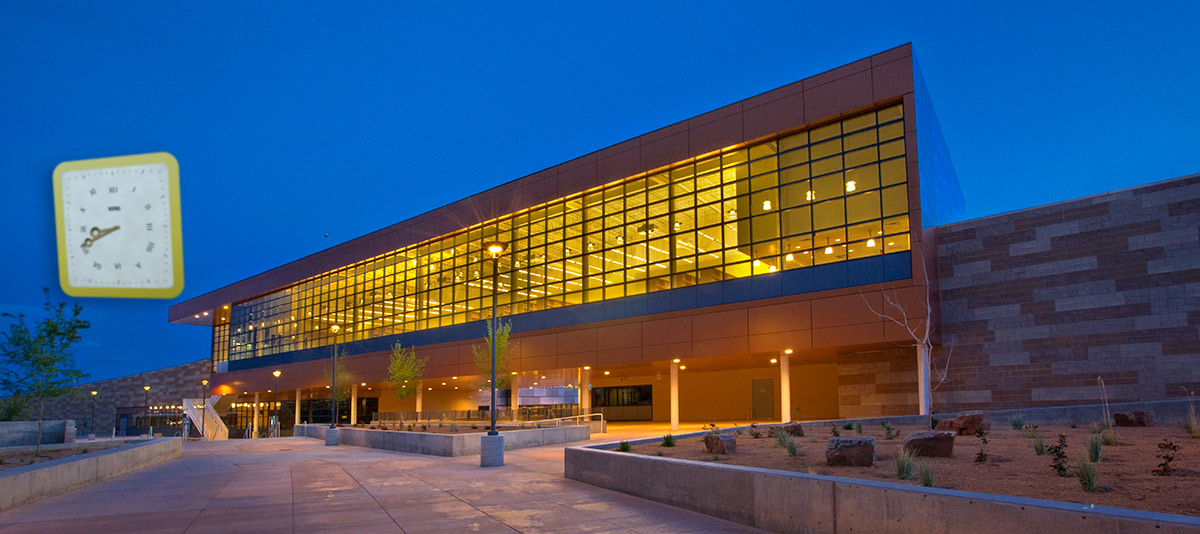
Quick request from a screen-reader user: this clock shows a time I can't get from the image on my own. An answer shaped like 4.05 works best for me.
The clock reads 8.41
